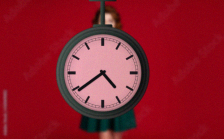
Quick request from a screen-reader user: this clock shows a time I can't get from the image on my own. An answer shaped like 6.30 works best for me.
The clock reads 4.39
